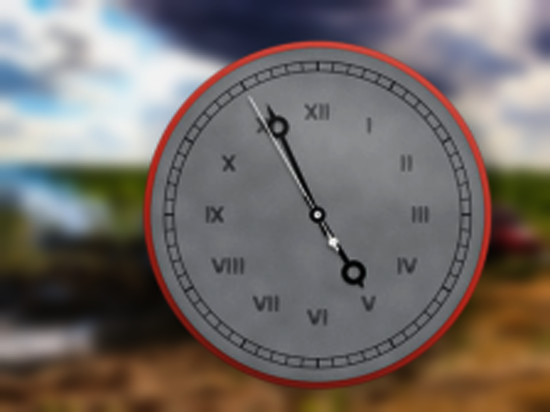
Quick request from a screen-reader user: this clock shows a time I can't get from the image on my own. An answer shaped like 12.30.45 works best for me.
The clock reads 4.55.55
